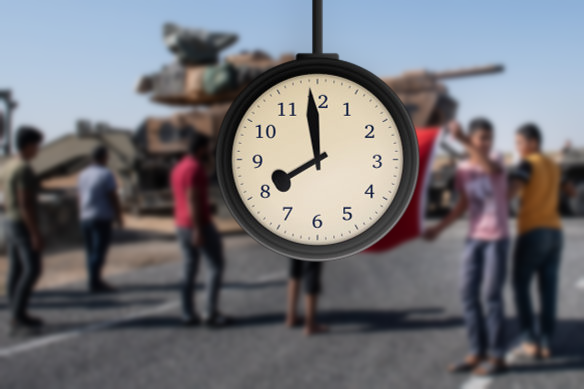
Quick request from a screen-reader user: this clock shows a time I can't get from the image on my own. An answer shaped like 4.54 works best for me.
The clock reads 7.59
